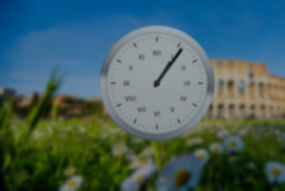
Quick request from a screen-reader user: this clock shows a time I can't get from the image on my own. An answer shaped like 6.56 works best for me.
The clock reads 1.06
